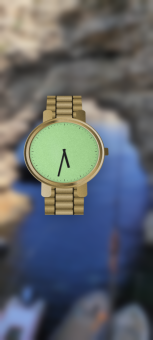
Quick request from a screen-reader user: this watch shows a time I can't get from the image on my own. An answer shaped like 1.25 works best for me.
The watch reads 5.32
